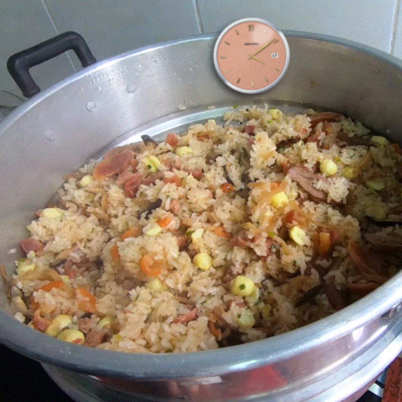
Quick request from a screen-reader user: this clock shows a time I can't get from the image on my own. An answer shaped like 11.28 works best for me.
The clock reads 4.09
